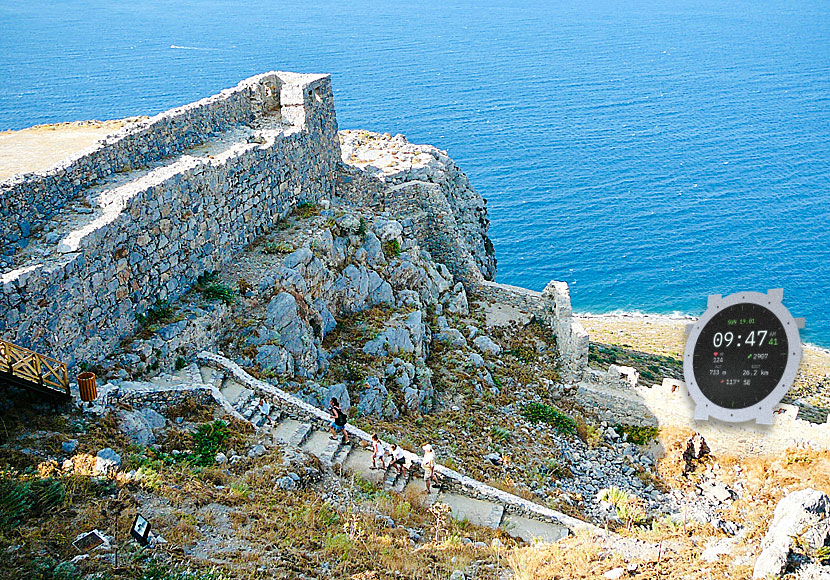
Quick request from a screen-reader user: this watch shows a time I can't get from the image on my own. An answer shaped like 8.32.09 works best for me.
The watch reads 9.47.41
